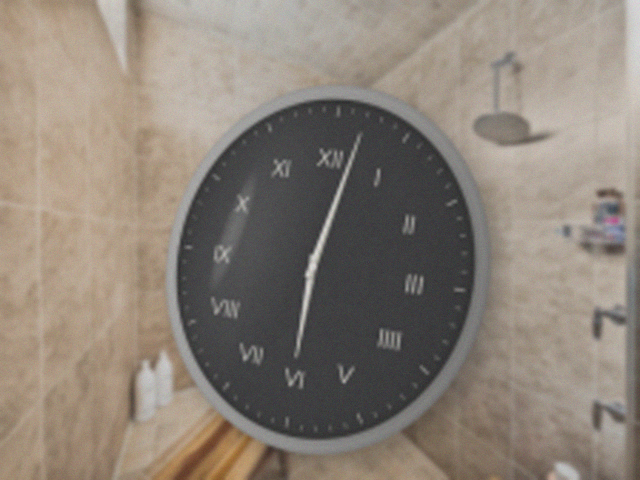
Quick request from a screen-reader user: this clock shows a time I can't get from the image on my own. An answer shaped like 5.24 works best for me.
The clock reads 6.02
